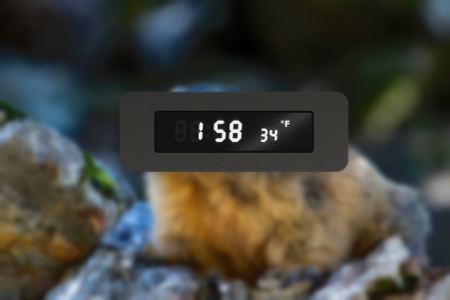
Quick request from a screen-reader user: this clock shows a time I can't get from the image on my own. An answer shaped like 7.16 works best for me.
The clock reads 1.58
